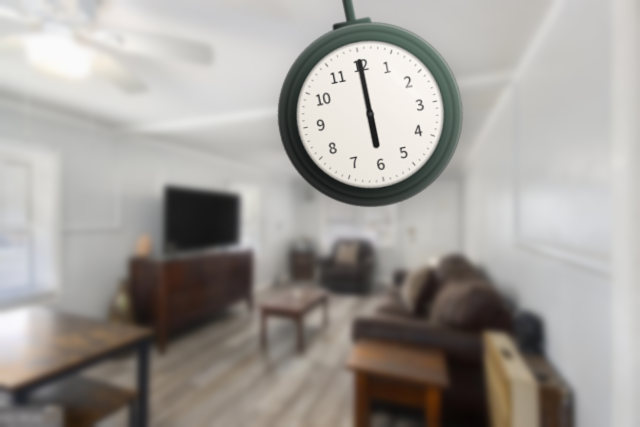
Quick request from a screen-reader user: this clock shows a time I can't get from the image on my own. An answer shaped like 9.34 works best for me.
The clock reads 6.00
